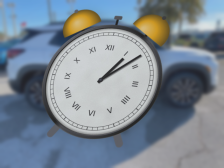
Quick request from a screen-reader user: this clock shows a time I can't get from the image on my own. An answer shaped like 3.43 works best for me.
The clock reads 1.08
